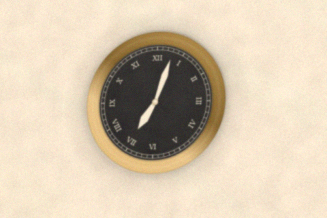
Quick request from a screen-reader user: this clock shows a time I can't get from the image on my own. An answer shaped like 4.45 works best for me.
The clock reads 7.03
